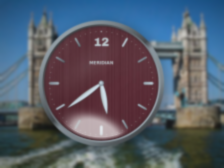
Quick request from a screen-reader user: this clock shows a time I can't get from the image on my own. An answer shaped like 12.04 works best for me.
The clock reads 5.39
